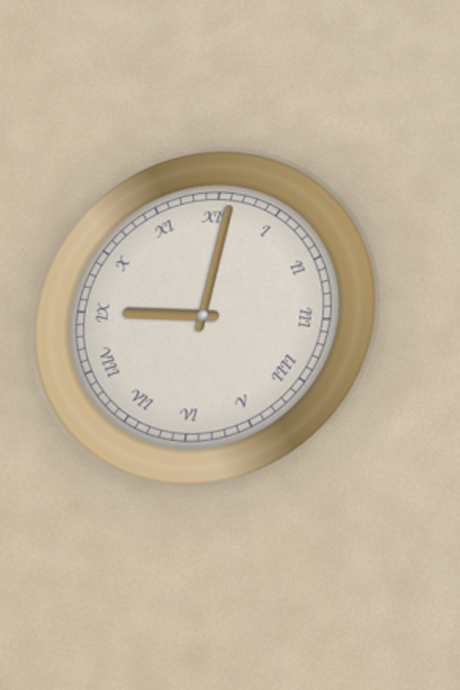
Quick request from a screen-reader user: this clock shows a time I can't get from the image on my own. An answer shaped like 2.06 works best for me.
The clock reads 9.01
